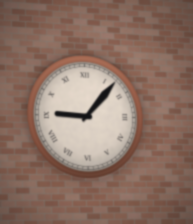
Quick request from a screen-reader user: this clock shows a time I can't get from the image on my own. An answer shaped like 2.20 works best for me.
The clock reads 9.07
